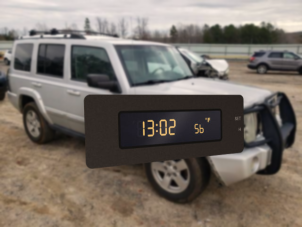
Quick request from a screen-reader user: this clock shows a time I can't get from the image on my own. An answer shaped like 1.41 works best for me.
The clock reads 13.02
